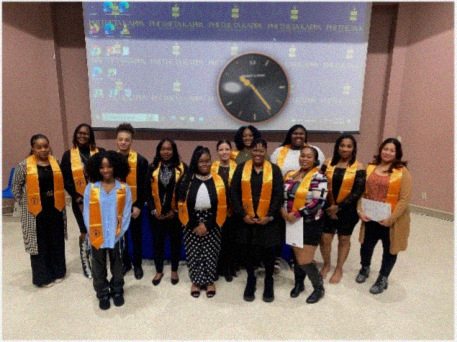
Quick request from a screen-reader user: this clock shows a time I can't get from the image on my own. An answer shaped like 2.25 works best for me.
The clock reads 10.24
